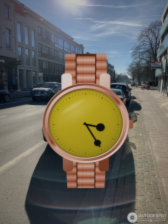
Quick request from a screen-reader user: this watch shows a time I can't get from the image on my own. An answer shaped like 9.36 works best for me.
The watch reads 3.25
